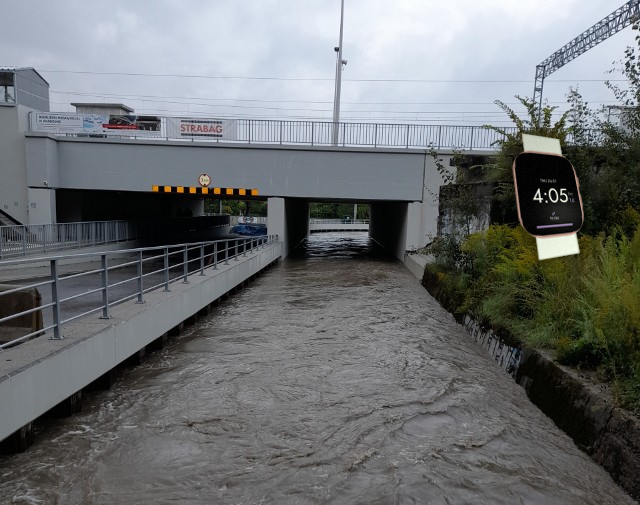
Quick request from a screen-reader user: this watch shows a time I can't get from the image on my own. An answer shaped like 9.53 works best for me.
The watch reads 4.05
